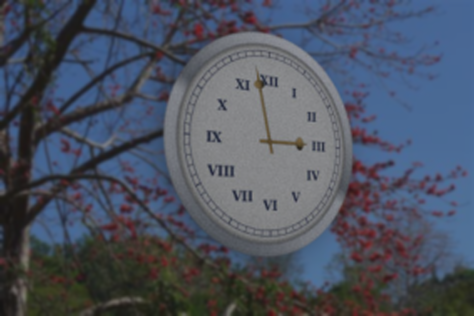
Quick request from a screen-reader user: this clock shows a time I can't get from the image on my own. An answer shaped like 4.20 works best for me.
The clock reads 2.58
